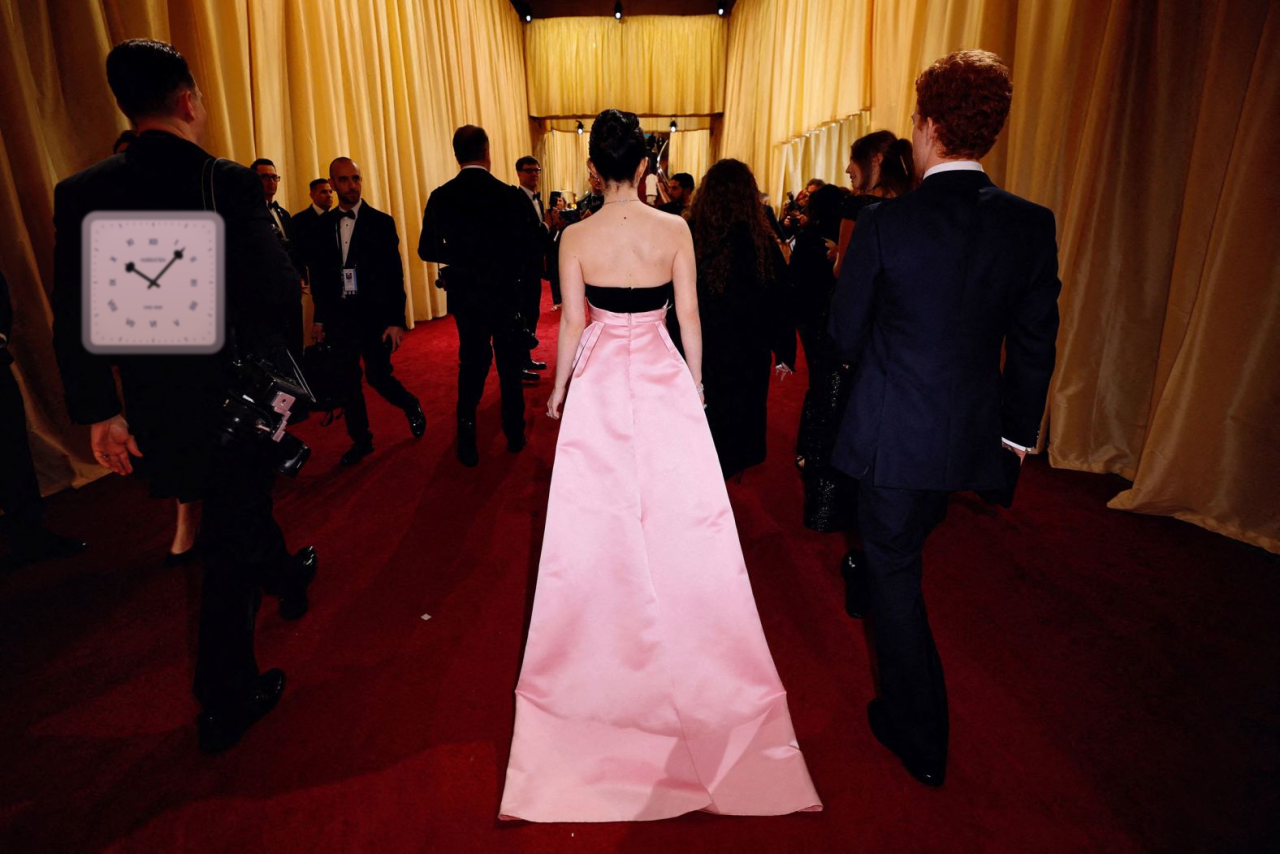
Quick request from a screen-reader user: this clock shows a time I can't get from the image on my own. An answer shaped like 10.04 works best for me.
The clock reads 10.07
